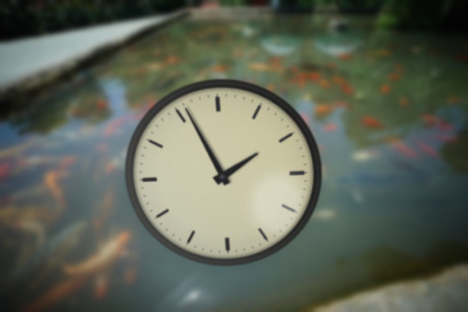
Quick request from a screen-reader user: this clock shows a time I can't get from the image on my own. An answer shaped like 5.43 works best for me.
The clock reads 1.56
